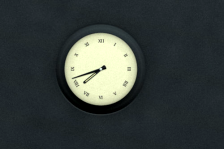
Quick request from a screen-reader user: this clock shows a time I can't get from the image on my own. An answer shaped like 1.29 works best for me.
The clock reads 7.42
